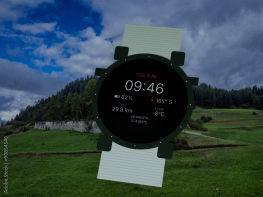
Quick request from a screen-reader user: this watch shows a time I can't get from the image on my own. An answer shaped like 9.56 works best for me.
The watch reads 9.46
